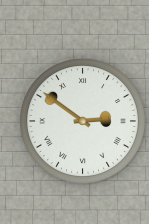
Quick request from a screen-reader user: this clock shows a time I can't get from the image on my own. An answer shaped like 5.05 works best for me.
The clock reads 2.51
